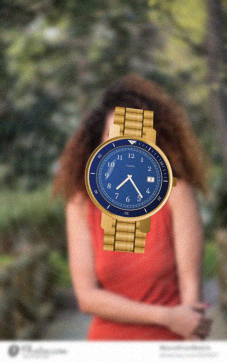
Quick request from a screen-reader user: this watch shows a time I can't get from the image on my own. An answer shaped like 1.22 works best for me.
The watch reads 7.24
